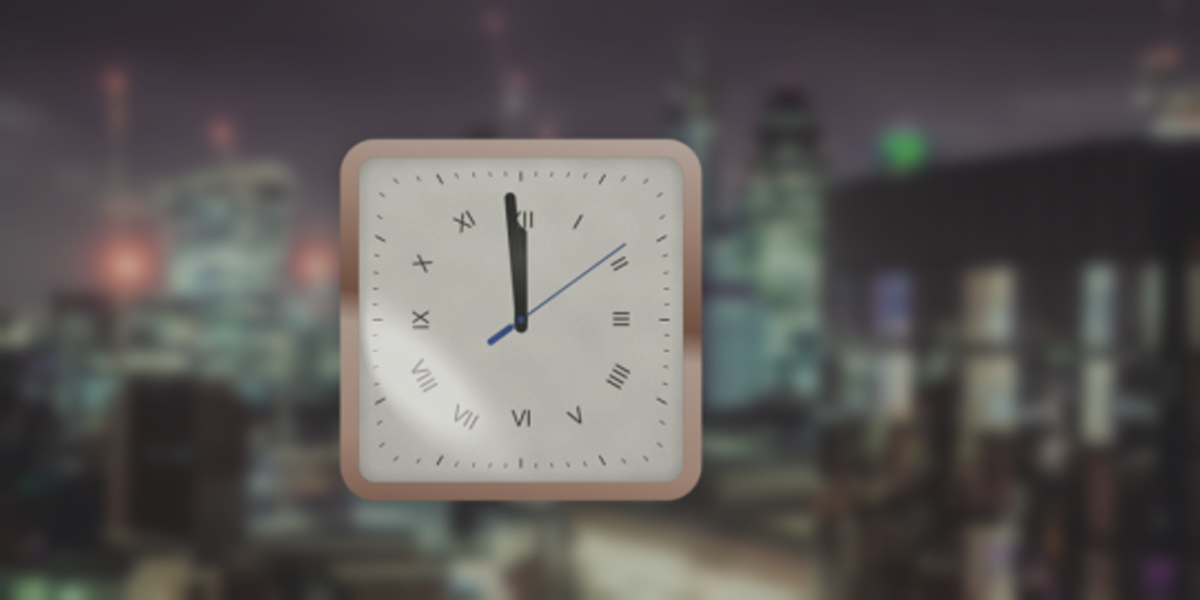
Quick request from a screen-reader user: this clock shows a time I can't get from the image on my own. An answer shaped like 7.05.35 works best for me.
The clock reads 11.59.09
